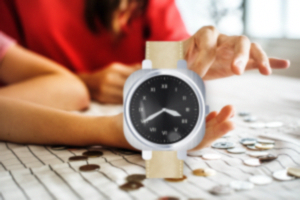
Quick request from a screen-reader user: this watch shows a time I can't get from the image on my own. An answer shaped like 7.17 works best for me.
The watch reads 3.40
